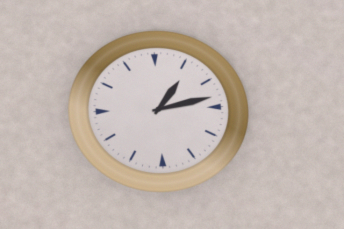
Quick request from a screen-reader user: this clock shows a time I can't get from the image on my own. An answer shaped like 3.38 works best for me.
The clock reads 1.13
